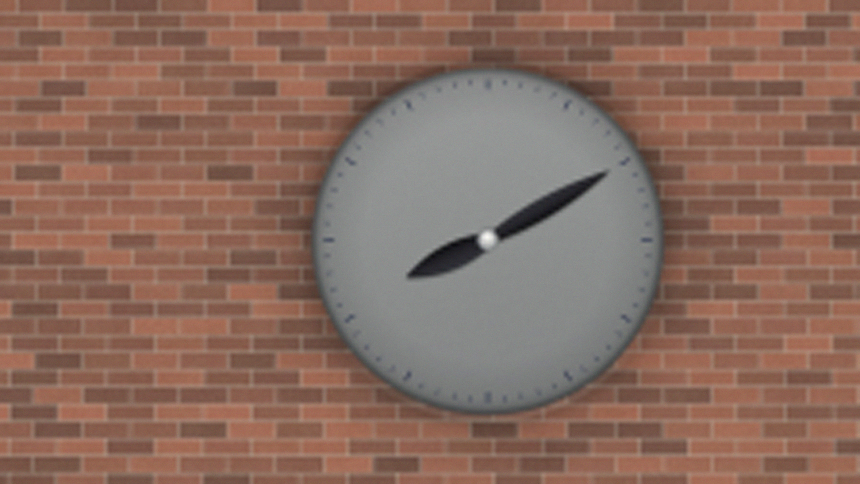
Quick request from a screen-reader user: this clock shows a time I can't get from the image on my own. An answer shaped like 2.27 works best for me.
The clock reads 8.10
